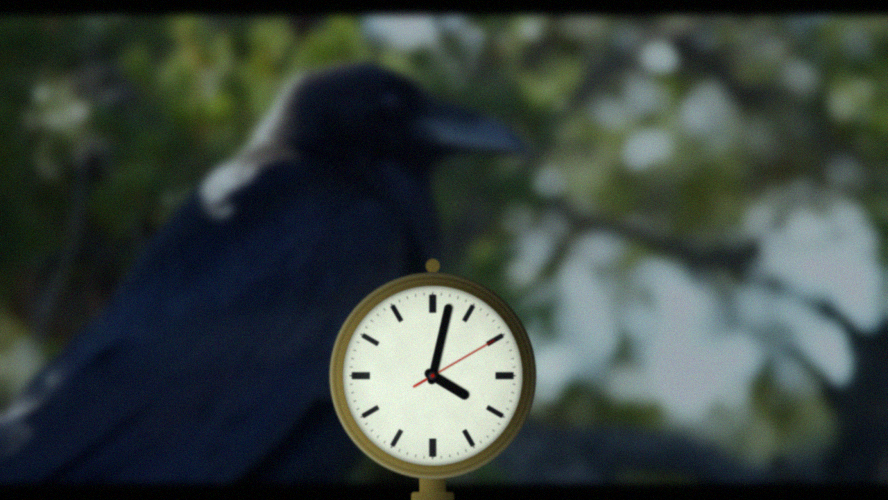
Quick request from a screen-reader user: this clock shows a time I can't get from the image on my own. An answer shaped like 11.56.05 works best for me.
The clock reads 4.02.10
